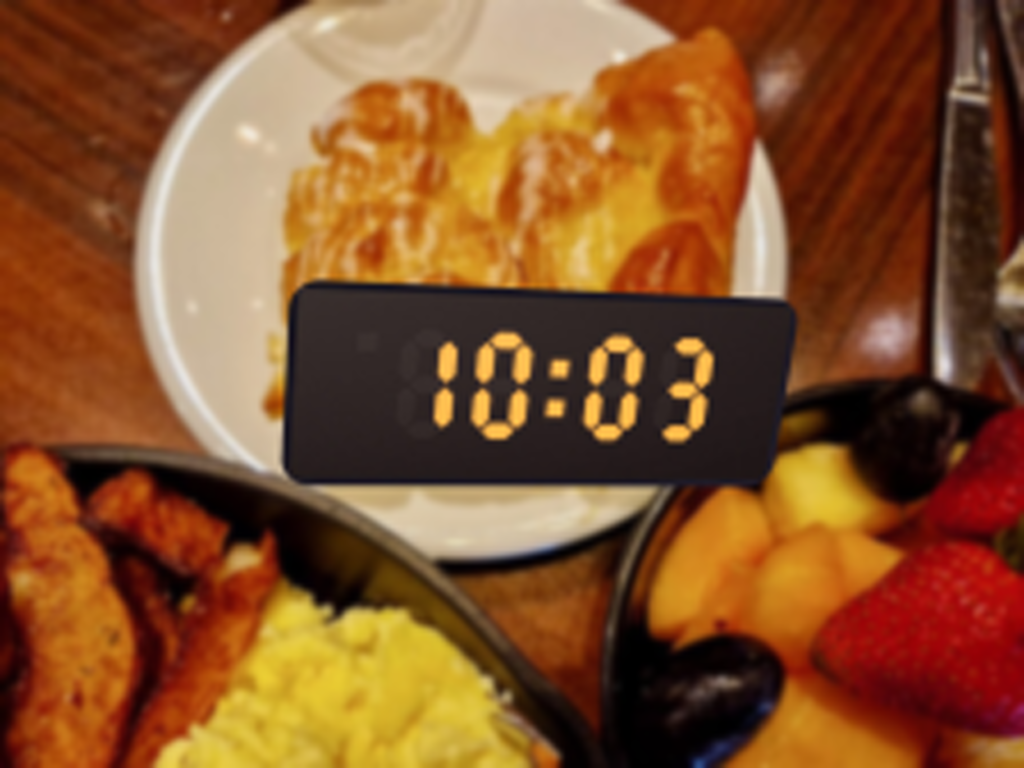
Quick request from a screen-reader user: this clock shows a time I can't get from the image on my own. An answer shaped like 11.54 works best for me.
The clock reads 10.03
